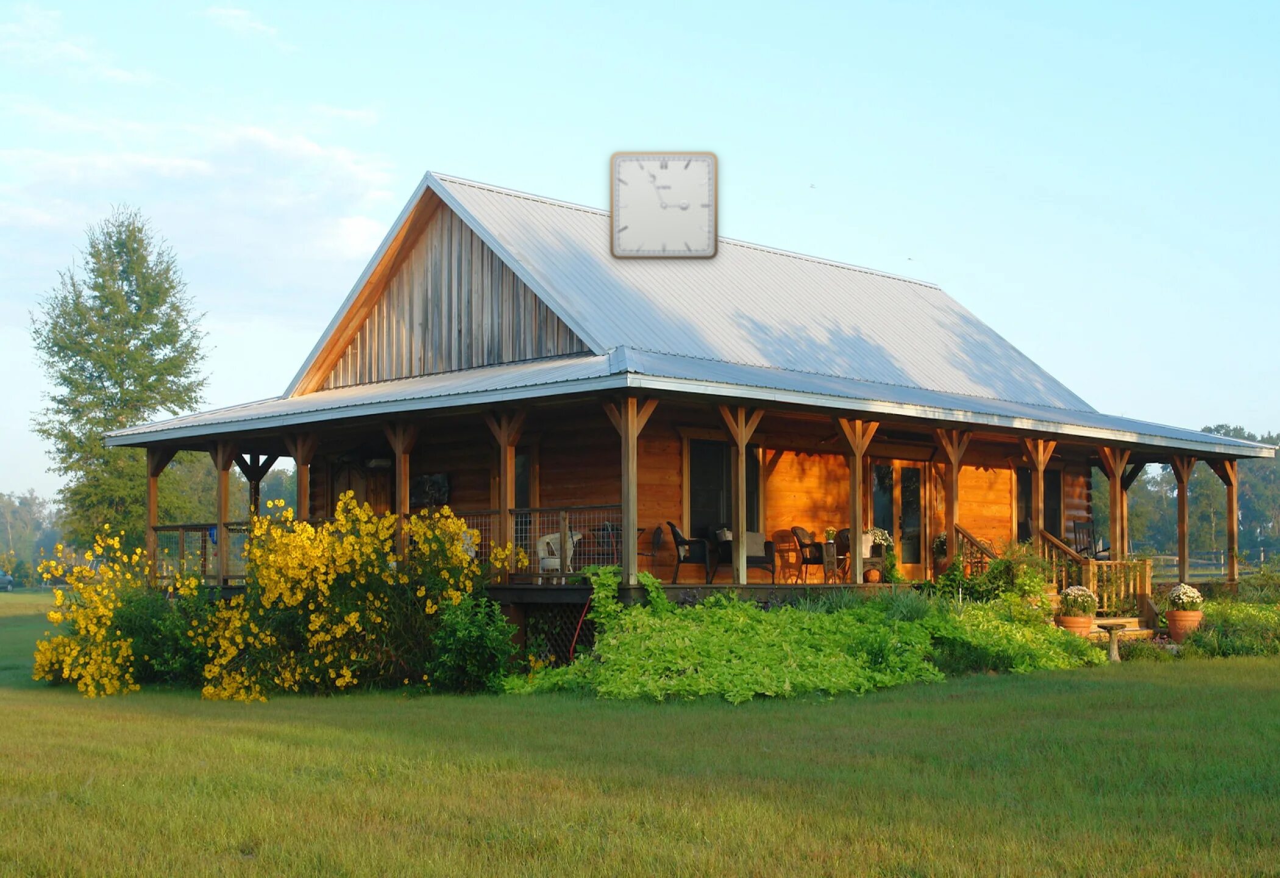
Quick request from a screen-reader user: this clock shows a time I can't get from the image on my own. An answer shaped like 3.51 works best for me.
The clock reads 2.56
